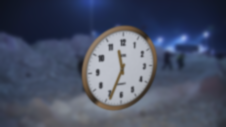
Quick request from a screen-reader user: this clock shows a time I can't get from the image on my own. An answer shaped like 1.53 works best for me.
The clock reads 11.34
